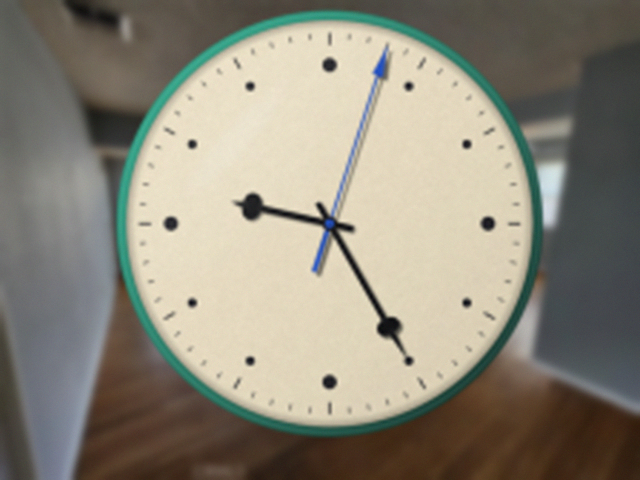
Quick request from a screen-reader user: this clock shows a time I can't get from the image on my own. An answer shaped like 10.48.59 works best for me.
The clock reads 9.25.03
